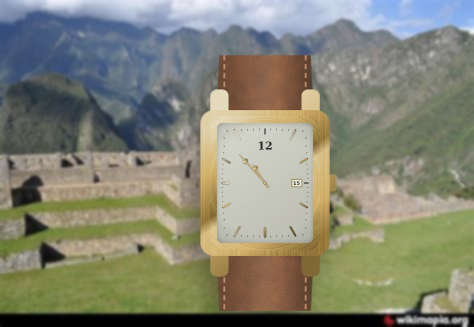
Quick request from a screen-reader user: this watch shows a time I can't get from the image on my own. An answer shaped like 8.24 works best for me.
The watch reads 10.53
